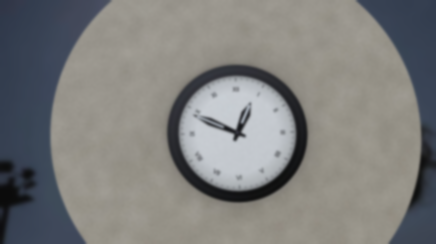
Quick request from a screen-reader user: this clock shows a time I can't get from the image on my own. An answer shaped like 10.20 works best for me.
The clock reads 12.49
